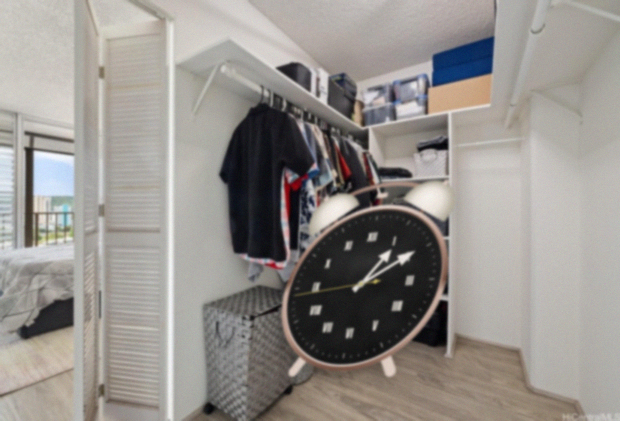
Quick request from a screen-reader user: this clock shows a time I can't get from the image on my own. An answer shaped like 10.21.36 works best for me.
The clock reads 1.09.44
